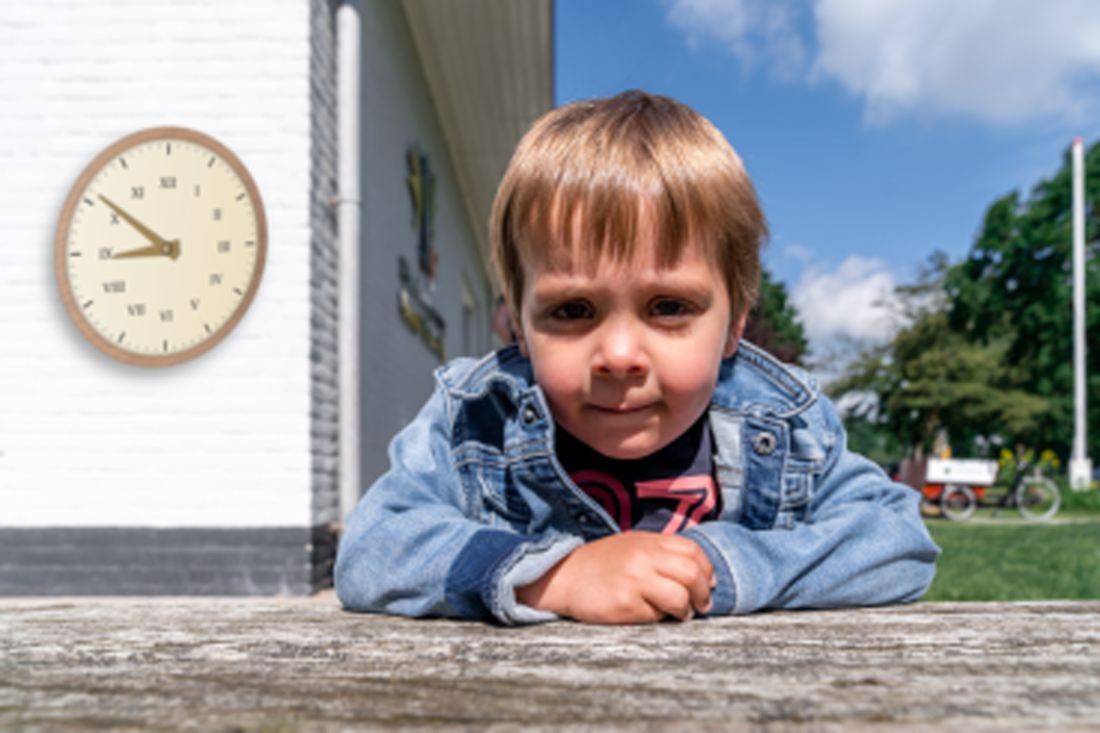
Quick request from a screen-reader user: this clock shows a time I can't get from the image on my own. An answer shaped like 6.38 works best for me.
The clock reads 8.51
